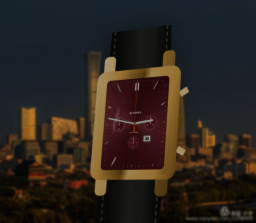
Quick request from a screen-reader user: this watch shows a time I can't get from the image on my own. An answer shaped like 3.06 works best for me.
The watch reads 2.47
